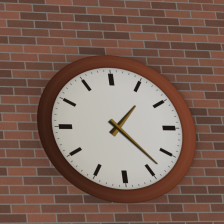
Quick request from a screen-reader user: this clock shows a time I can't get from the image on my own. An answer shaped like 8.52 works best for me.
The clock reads 1.23
